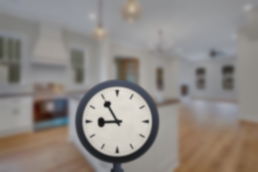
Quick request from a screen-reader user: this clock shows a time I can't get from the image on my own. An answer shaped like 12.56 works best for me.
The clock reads 8.55
